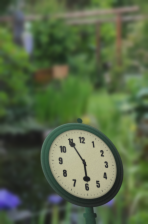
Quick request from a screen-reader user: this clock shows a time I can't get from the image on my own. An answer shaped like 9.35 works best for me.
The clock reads 5.55
